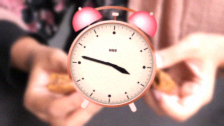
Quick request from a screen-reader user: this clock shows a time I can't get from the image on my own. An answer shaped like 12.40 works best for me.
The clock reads 3.47
